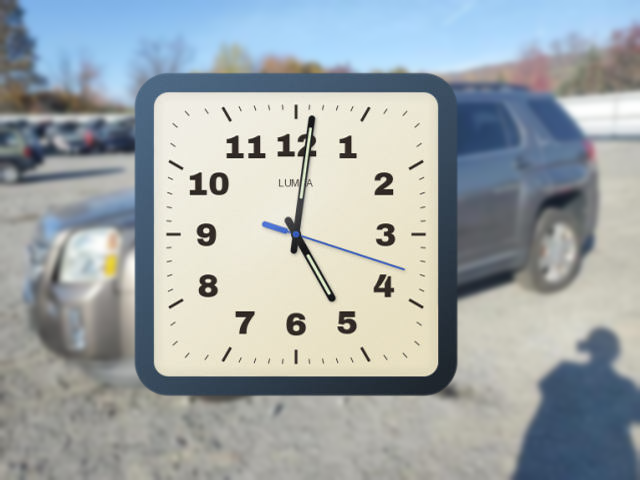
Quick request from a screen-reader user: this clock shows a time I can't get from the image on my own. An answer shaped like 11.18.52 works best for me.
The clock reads 5.01.18
